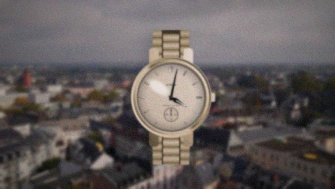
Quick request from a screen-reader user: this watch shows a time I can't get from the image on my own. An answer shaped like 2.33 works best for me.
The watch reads 4.02
